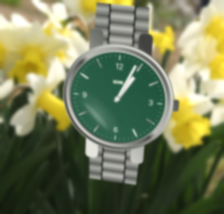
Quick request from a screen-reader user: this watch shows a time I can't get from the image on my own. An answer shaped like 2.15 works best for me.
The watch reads 1.04
